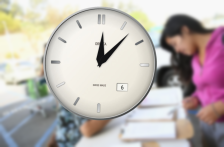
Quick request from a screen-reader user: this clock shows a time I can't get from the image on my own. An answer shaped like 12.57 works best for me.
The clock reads 12.07
